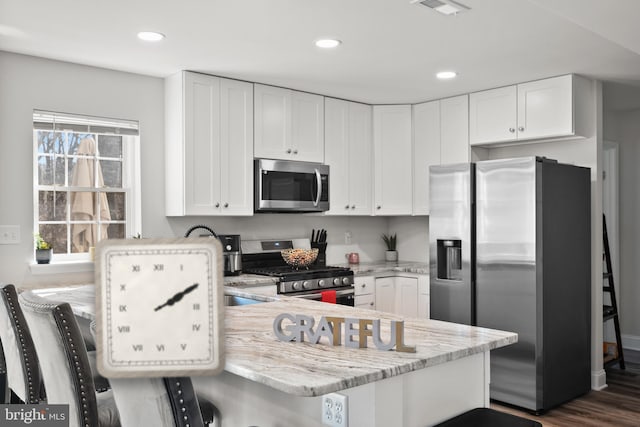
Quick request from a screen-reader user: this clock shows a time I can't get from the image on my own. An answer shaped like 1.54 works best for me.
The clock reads 2.10
